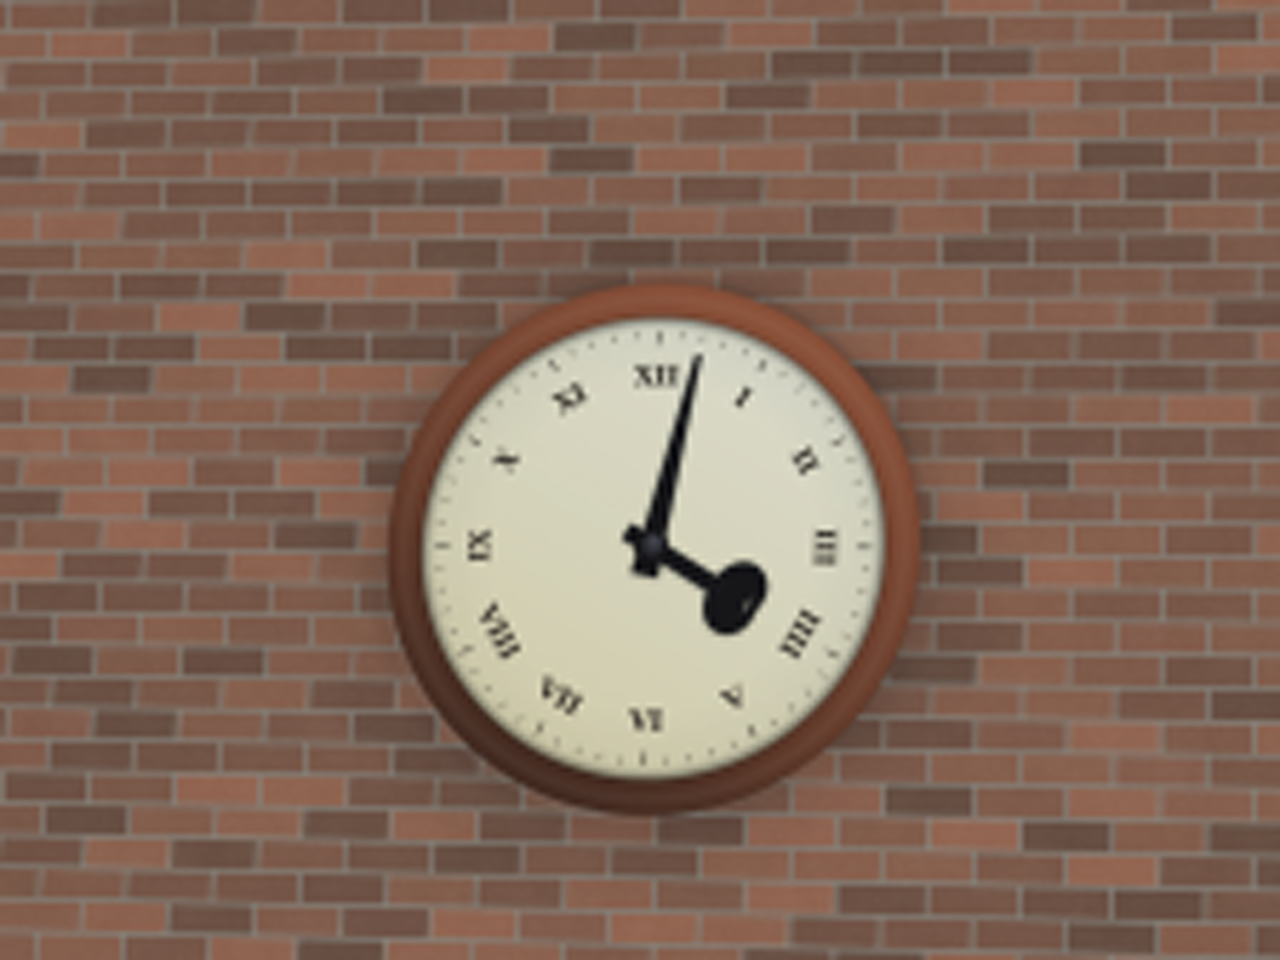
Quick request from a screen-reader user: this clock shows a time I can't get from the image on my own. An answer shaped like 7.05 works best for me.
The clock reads 4.02
